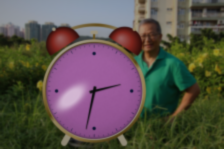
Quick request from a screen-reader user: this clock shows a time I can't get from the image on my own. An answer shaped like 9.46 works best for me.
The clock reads 2.32
